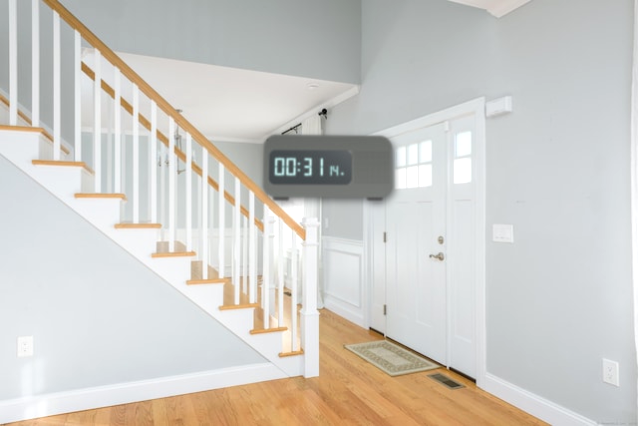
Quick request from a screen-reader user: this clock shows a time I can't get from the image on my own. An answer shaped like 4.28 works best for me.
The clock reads 0.31
